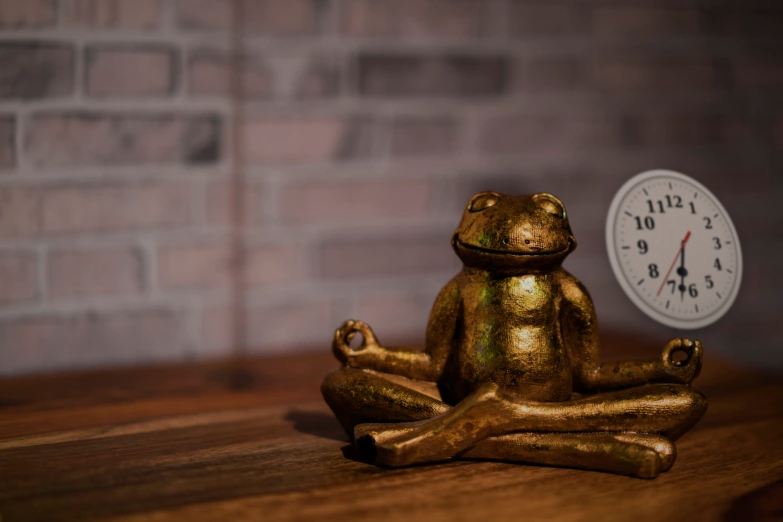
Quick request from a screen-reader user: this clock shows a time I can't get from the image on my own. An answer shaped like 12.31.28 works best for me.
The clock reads 6.32.37
